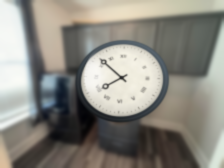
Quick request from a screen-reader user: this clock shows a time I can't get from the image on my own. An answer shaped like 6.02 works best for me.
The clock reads 7.52
